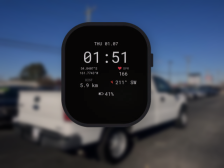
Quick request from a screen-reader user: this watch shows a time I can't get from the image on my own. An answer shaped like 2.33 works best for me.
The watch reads 1.51
